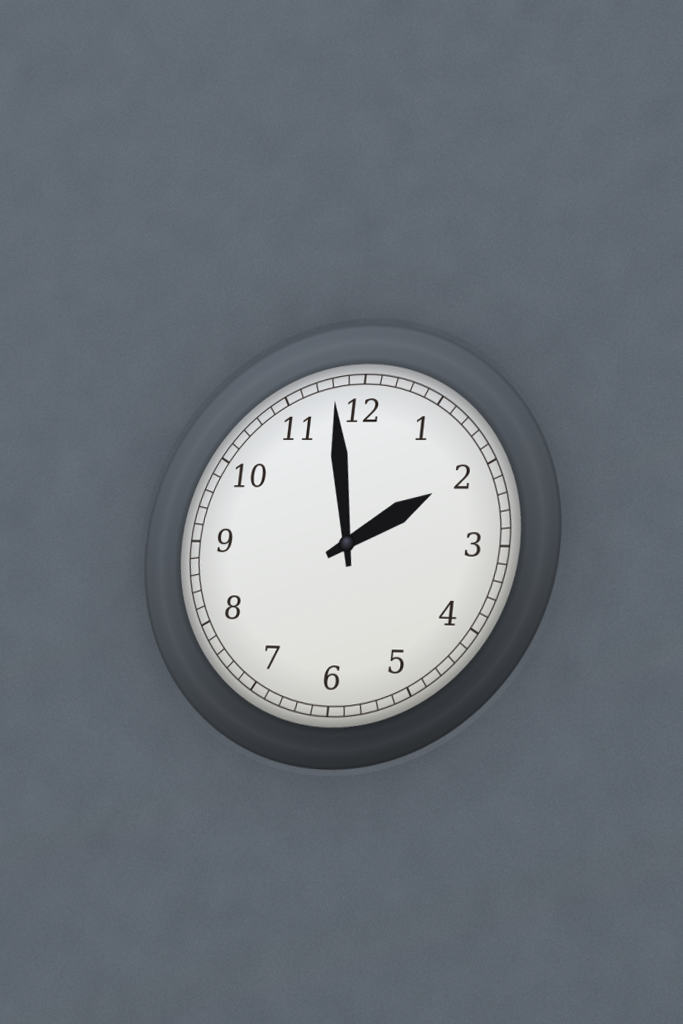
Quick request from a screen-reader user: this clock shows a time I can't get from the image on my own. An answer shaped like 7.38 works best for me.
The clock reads 1.58
